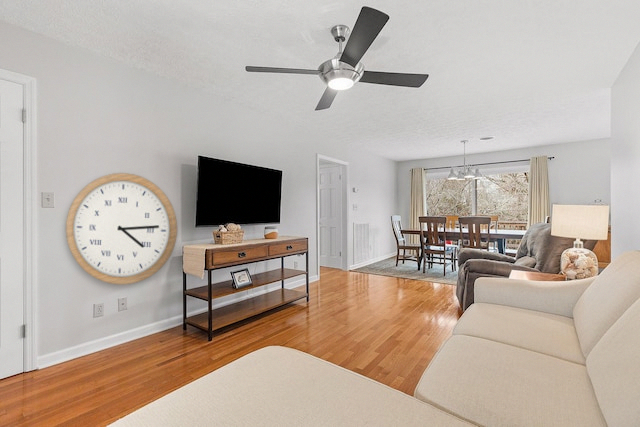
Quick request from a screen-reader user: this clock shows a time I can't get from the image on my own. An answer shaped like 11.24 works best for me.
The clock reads 4.14
